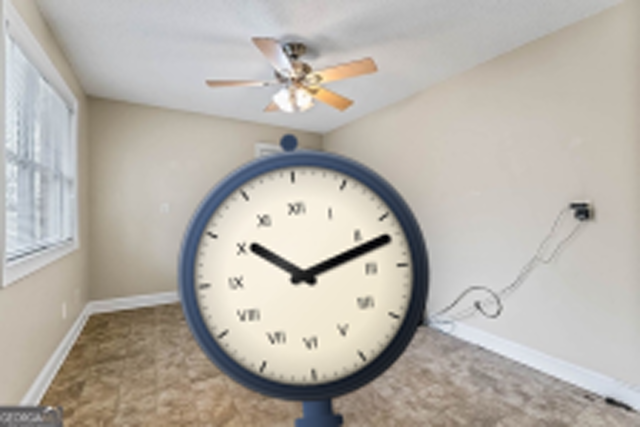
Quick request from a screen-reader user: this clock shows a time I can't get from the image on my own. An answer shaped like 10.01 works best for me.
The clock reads 10.12
